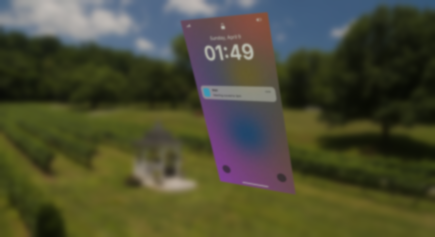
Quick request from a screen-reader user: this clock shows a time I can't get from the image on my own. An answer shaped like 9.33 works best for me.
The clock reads 1.49
